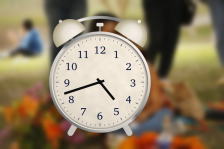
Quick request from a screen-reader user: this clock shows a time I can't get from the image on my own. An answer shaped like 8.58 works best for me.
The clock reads 4.42
